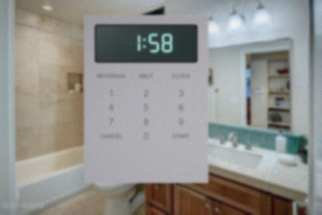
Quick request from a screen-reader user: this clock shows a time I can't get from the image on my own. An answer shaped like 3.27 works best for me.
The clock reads 1.58
